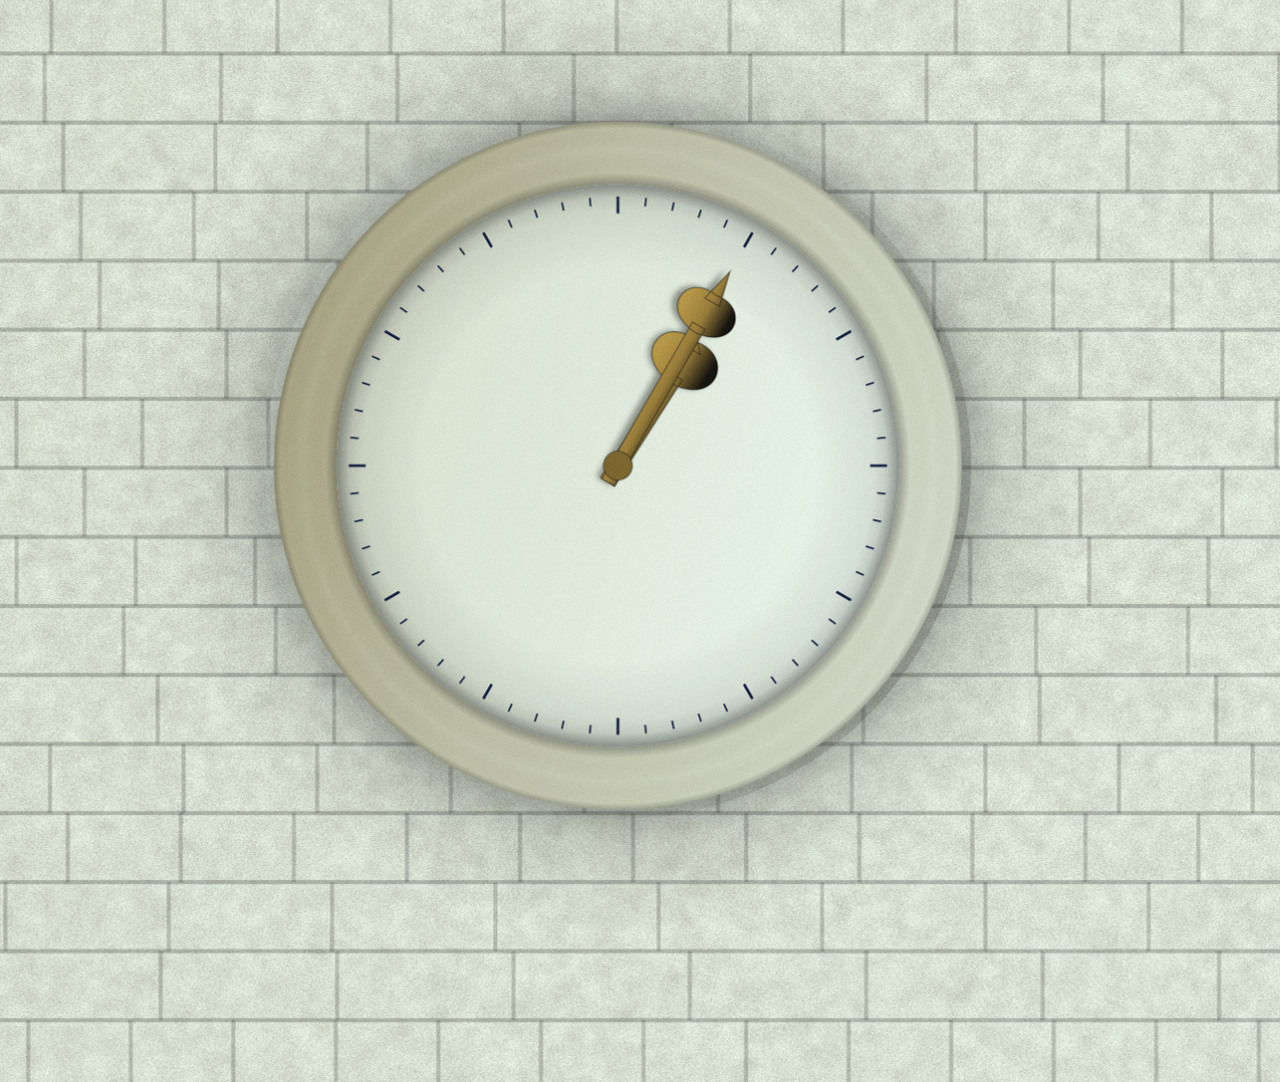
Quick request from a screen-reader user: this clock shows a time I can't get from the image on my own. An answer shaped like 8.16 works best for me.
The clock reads 1.05
